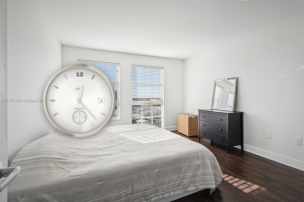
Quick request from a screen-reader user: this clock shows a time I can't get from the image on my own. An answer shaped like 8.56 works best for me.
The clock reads 12.23
